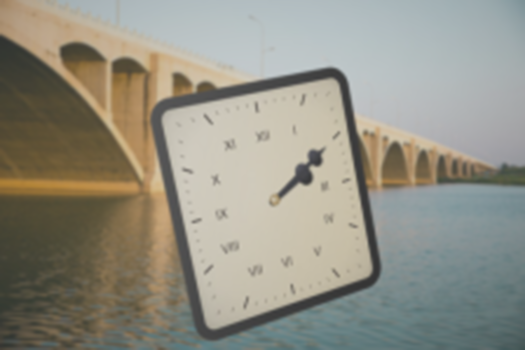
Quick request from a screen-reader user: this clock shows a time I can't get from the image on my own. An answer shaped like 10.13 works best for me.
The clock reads 2.10
